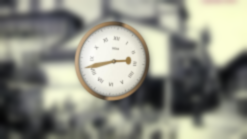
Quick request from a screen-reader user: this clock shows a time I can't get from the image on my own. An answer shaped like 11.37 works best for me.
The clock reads 2.42
